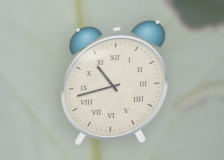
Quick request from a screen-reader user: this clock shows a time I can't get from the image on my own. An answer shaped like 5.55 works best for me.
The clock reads 10.43
